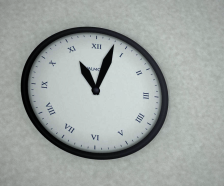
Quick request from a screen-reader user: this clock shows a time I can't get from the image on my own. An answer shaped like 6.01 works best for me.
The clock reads 11.03
